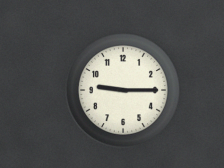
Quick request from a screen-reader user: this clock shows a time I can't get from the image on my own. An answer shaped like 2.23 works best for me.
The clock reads 9.15
